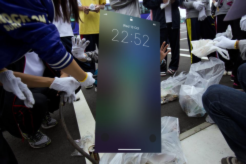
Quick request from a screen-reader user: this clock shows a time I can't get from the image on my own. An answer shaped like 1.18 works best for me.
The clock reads 22.52
